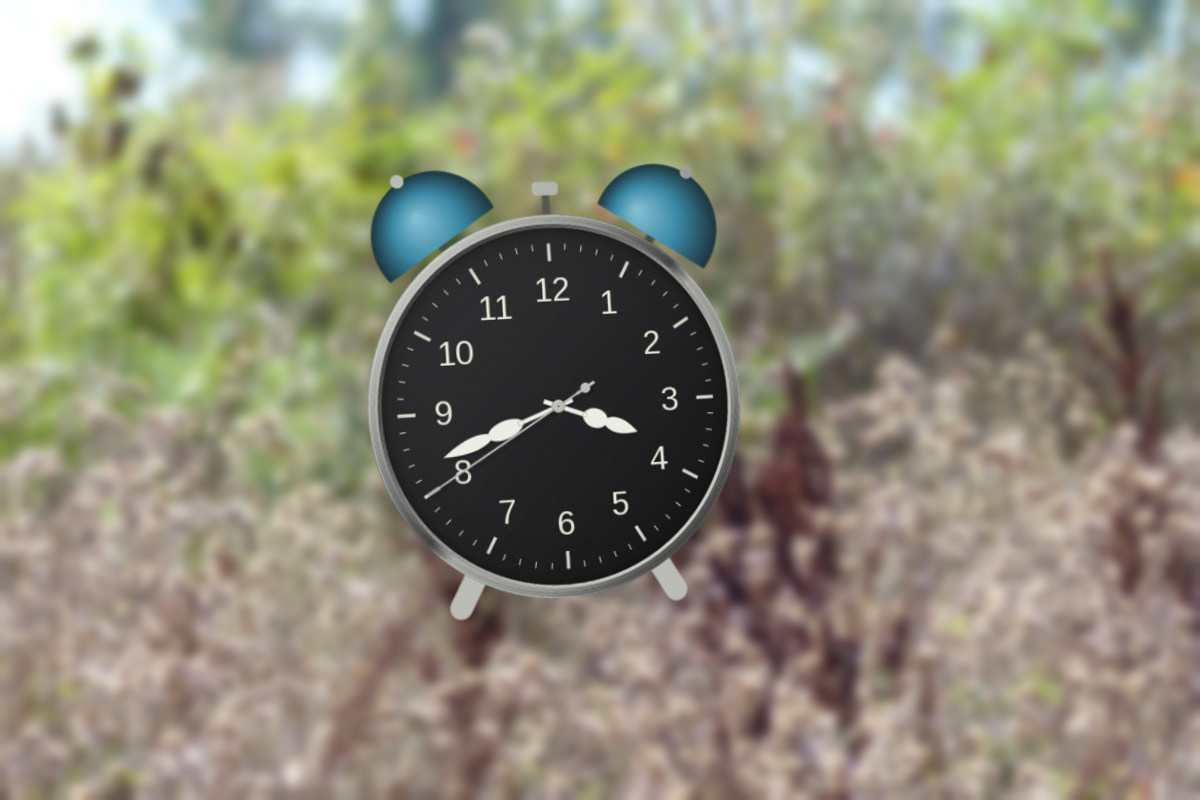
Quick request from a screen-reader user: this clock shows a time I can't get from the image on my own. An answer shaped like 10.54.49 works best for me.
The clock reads 3.41.40
